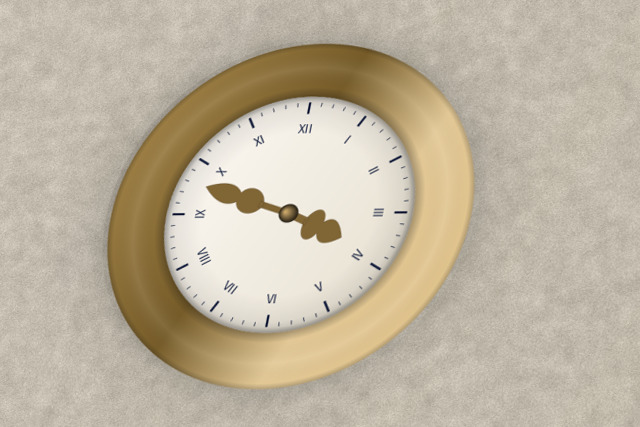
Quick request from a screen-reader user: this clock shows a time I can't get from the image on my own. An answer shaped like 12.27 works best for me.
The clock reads 3.48
